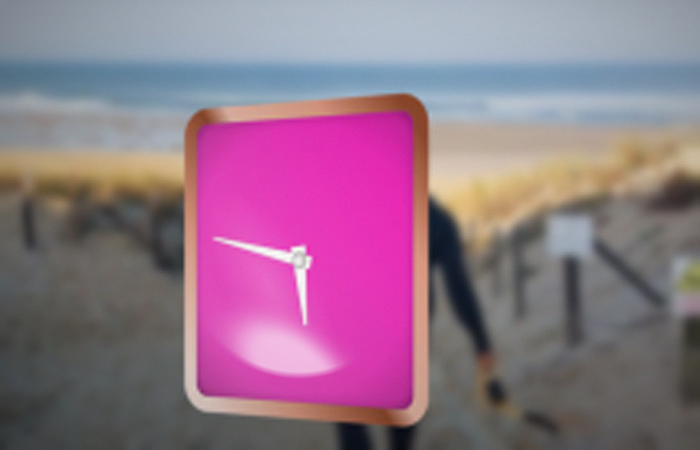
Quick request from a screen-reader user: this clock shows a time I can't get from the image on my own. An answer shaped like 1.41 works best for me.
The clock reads 5.47
